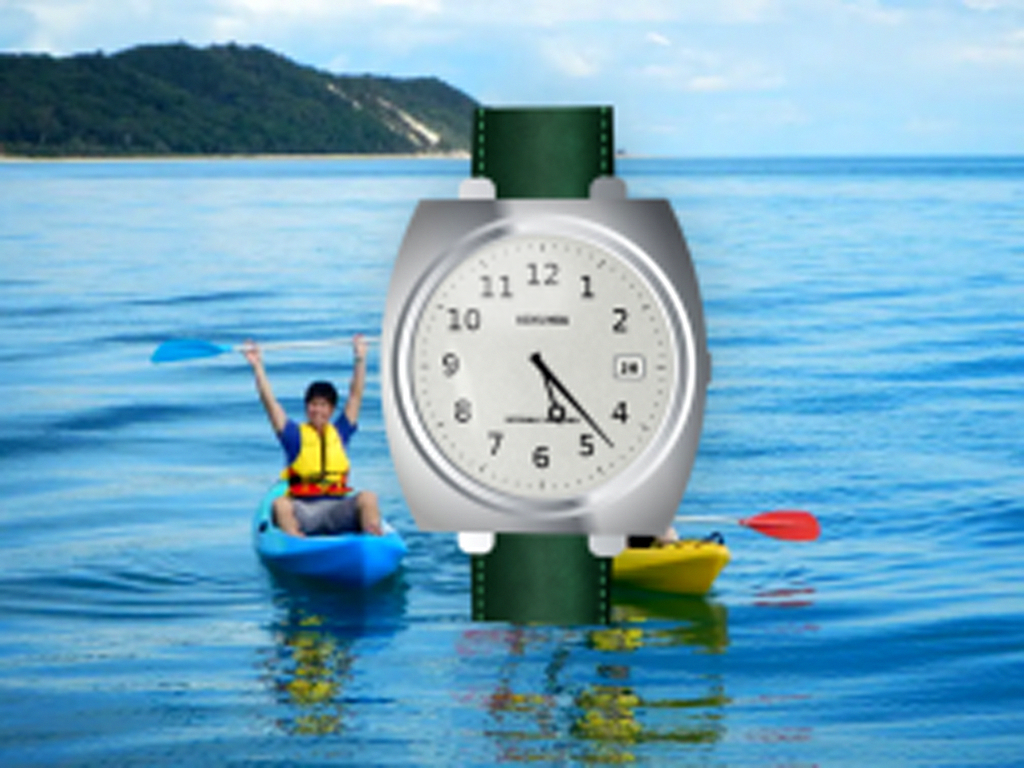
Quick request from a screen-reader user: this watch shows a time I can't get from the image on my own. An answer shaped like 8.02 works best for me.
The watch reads 5.23
